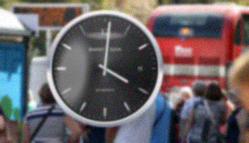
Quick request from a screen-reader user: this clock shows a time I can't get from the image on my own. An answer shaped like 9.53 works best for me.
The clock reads 4.01
